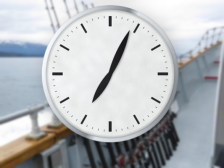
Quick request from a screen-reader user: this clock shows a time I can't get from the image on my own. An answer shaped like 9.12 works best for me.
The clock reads 7.04
